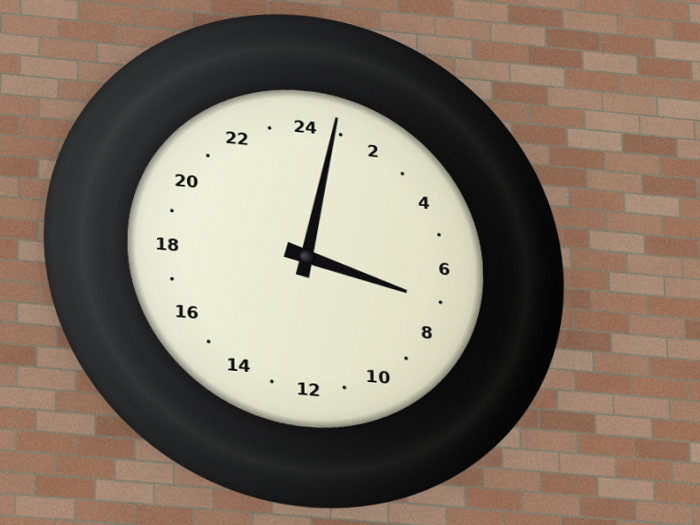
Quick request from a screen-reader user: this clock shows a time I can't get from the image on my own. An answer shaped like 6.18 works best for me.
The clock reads 7.02
